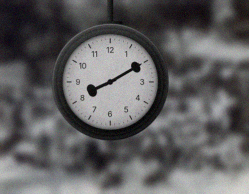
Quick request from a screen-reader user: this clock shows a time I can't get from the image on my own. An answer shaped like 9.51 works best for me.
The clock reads 8.10
